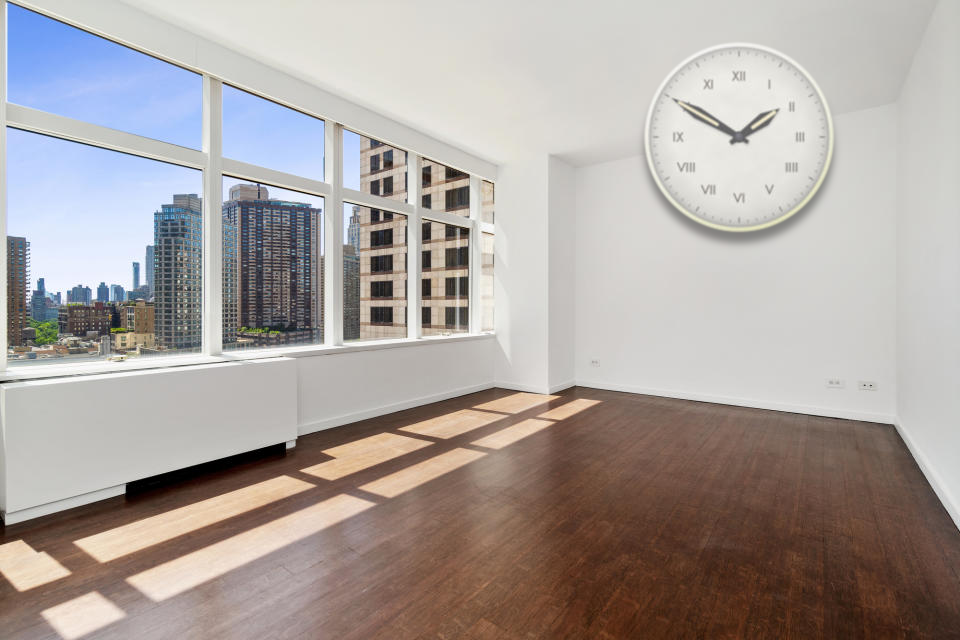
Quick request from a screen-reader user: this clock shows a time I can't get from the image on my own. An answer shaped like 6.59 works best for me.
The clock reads 1.50
